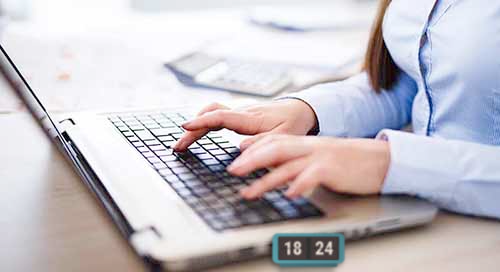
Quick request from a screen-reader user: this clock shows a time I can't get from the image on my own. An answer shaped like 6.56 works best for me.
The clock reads 18.24
